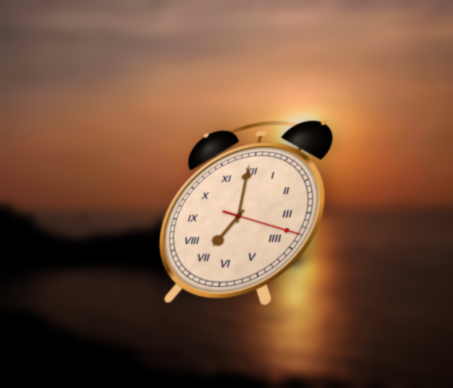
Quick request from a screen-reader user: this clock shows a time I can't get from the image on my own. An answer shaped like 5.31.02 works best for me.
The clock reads 6.59.18
